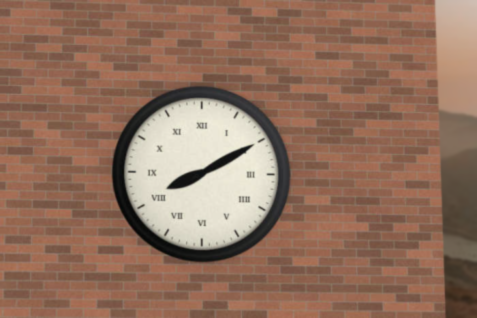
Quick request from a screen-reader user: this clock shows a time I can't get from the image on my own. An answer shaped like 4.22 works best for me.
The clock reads 8.10
